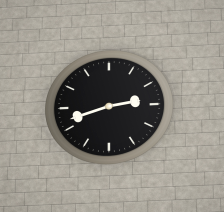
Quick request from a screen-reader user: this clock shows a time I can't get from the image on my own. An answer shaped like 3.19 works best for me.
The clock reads 2.42
